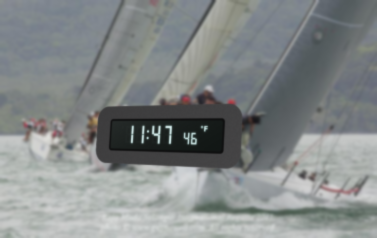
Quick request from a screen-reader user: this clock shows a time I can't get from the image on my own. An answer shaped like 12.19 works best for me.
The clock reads 11.47
